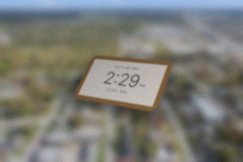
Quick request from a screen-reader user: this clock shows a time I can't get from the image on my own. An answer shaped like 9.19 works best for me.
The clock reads 2.29
